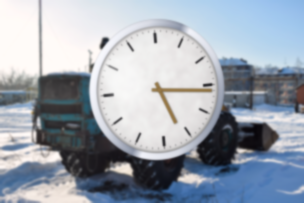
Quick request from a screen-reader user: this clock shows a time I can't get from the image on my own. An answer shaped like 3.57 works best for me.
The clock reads 5.16
